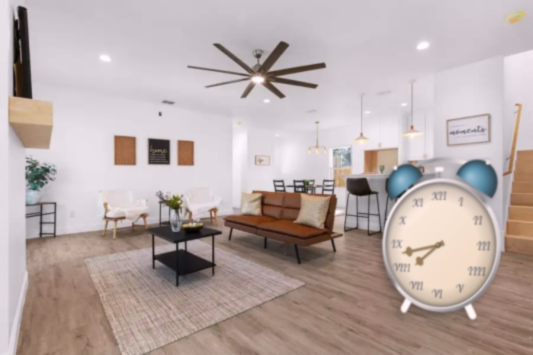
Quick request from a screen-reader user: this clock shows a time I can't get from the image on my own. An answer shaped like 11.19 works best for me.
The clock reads 7.43
